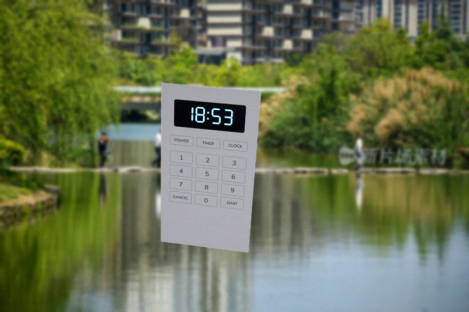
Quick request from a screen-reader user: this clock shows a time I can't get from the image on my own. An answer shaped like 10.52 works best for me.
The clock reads 18.53
